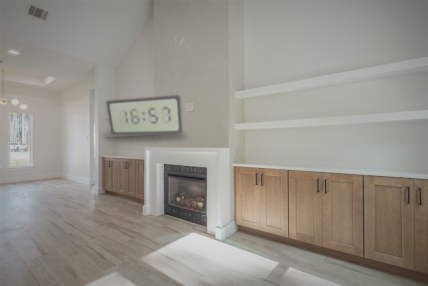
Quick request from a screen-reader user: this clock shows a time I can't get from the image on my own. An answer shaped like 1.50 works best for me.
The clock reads 16.57
